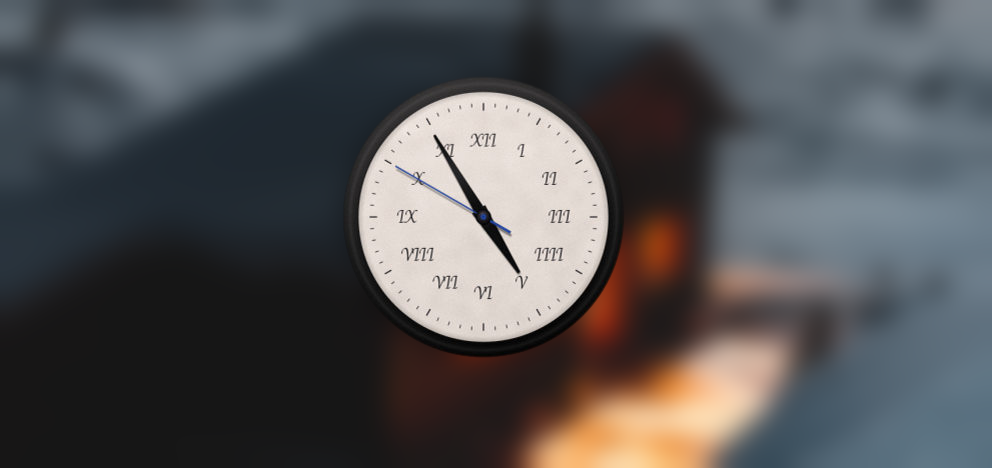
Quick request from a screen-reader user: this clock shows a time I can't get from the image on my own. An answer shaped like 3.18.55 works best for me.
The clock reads 4.54.50
